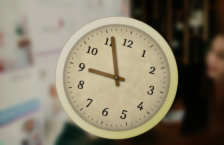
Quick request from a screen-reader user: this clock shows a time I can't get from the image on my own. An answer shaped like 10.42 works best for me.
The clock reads 8.56
